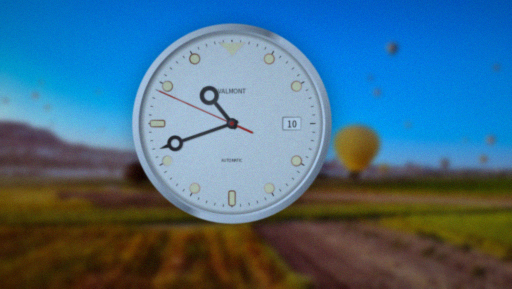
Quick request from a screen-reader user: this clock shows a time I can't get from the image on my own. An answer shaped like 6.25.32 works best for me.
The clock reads 10.41.49
